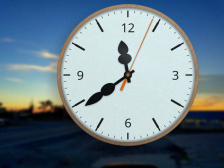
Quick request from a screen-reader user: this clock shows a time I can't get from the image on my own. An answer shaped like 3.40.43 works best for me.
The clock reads 11.39.04
